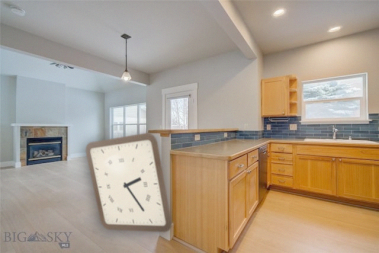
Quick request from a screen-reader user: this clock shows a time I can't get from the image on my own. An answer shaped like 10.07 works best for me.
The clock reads 2.25
